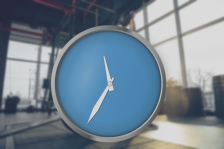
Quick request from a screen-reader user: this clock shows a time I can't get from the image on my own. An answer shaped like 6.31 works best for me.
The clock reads 11.35
